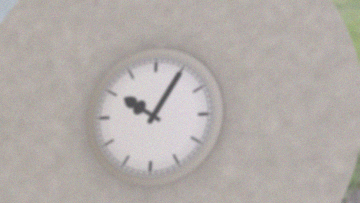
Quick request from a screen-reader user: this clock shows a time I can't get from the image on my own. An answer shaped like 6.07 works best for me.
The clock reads 10.05
